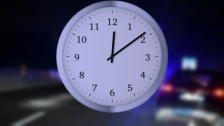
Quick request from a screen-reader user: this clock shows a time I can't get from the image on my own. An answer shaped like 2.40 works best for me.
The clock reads 12.09
